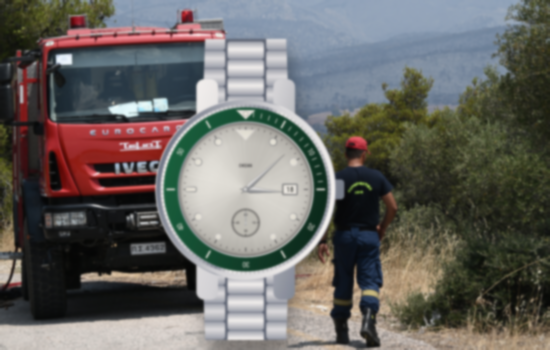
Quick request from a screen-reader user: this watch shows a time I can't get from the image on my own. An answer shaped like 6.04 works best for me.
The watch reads 3.08
